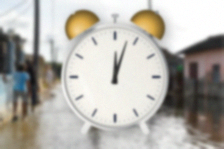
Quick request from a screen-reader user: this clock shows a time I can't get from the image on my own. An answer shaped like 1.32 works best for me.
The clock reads 12.03
